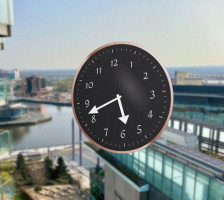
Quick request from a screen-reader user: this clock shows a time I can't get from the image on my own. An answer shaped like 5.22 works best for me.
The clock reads 5.42
